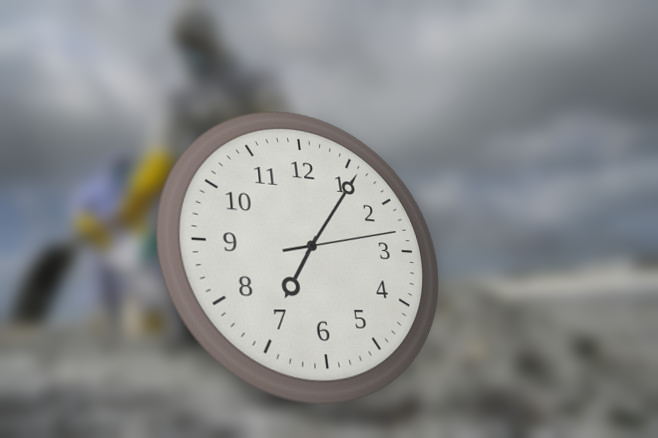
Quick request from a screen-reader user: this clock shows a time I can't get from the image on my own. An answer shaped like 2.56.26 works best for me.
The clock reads 7.06.13
